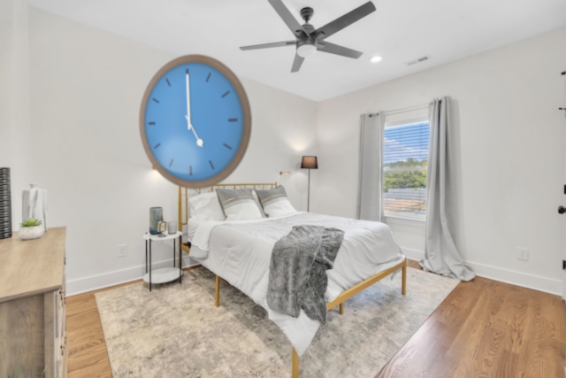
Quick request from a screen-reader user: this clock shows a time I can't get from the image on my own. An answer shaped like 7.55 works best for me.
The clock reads 5.00
